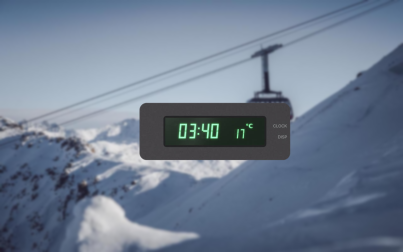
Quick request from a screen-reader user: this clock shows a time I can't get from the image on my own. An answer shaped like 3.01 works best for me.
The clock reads 3.40
